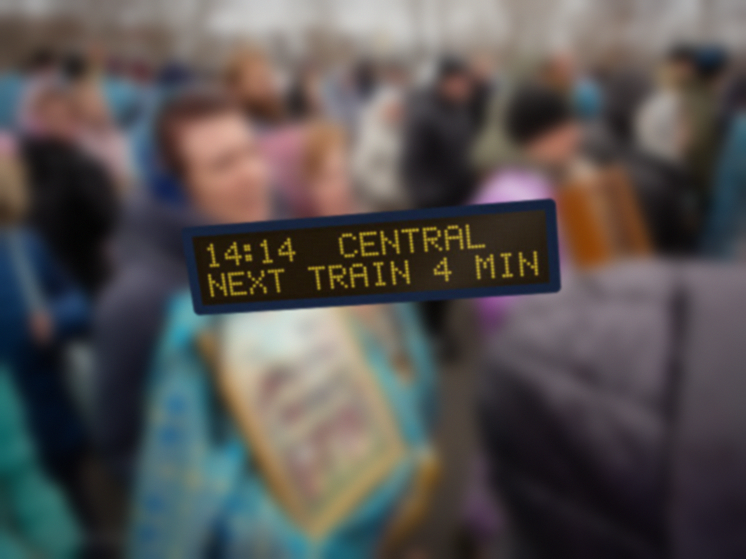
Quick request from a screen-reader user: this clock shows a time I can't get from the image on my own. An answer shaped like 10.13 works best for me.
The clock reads 14.14
